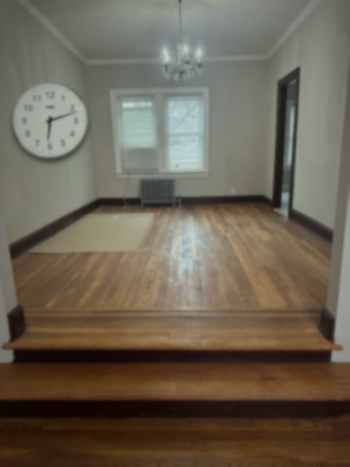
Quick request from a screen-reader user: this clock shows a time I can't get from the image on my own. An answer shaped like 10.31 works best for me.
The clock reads 6.12
